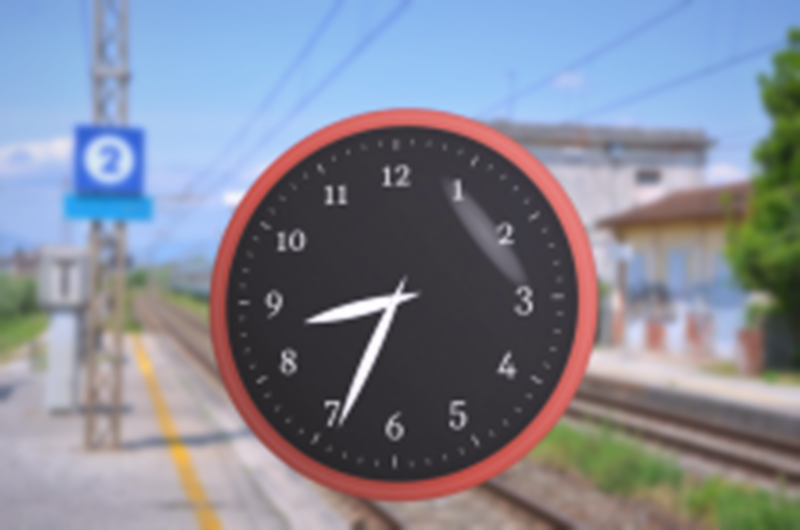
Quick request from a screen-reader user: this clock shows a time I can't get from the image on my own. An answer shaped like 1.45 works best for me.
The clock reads 8.34
